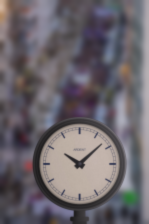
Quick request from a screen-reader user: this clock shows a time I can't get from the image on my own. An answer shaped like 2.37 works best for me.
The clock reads 10.08
